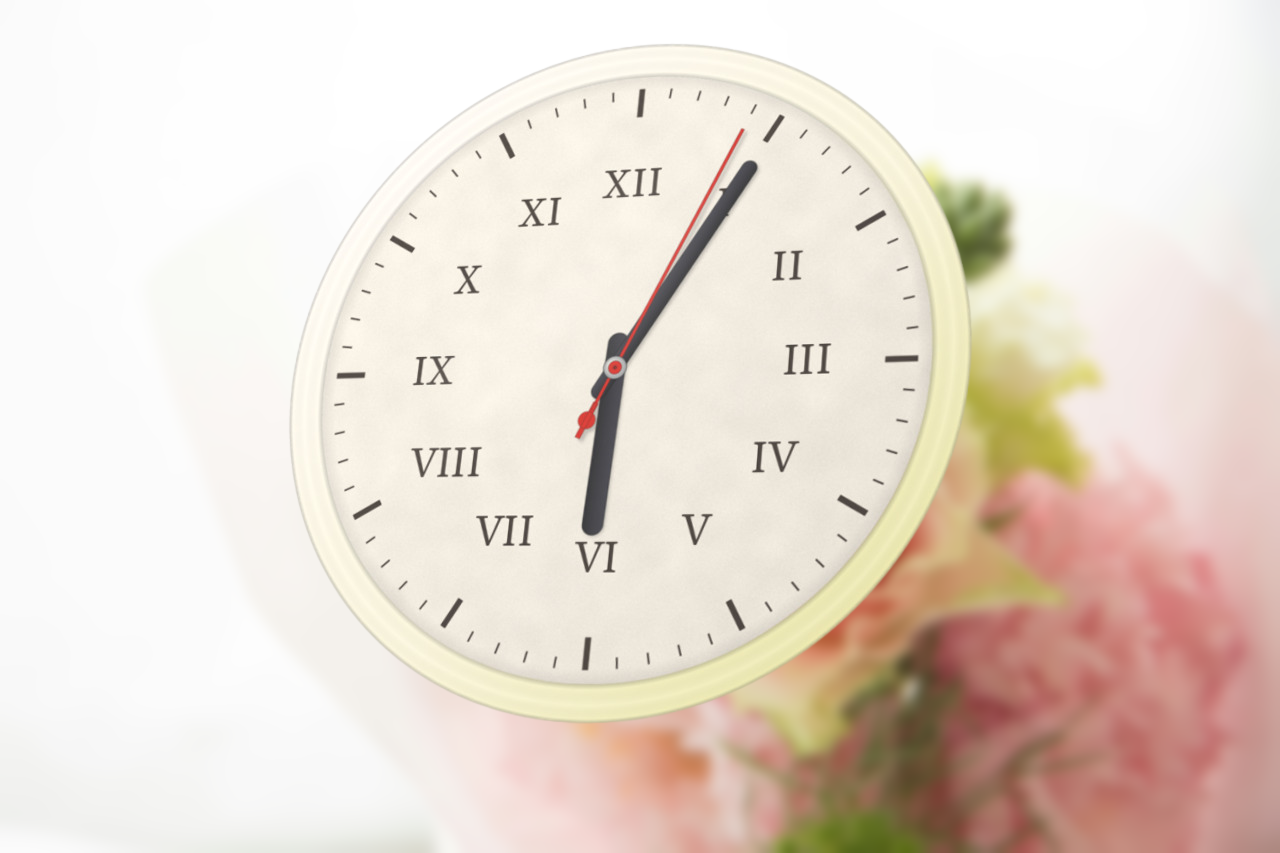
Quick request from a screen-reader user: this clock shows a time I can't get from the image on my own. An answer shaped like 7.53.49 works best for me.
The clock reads 6.05.04
